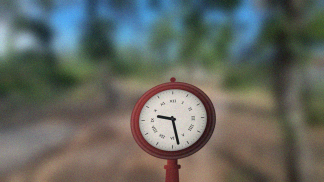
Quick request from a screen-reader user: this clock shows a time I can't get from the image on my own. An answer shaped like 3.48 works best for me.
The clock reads 9.28
